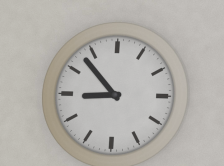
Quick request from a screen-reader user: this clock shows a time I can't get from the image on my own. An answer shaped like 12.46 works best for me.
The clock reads 8.53
